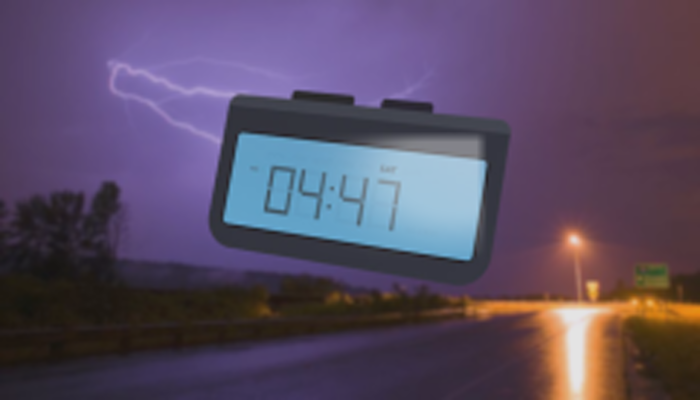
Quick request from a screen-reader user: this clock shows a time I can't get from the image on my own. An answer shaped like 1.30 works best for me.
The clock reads 4.47
